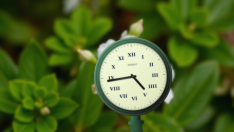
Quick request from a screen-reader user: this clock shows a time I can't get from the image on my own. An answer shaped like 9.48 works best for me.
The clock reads 4.44
